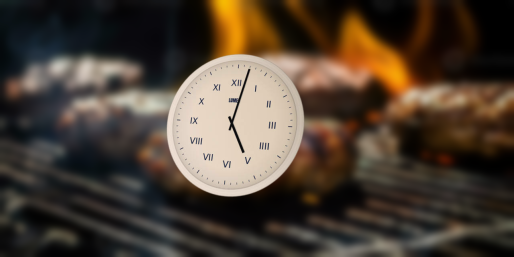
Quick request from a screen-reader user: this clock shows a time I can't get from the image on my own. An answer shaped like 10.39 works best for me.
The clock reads 5.02
